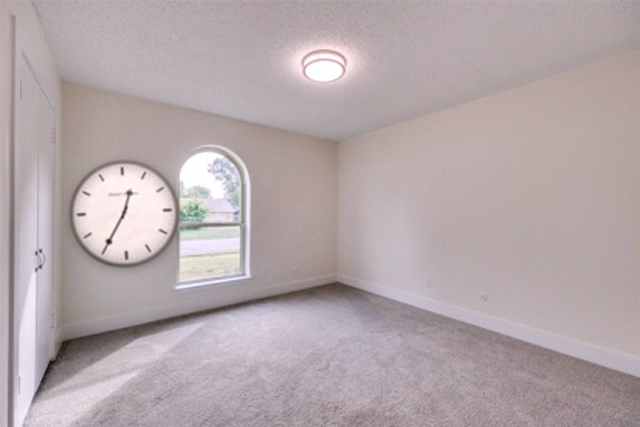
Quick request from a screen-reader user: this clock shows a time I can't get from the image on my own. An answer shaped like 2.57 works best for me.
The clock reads 12.35
